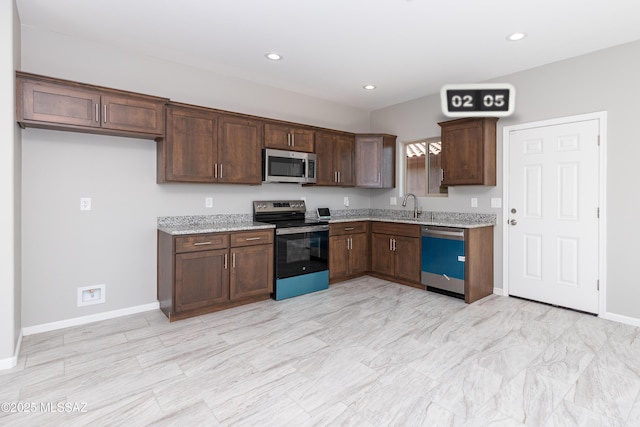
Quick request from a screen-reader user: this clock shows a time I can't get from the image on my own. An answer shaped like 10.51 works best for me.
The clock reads 2.05
